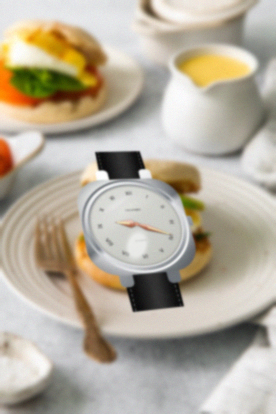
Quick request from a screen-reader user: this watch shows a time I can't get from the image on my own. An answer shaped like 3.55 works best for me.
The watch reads 9.19
